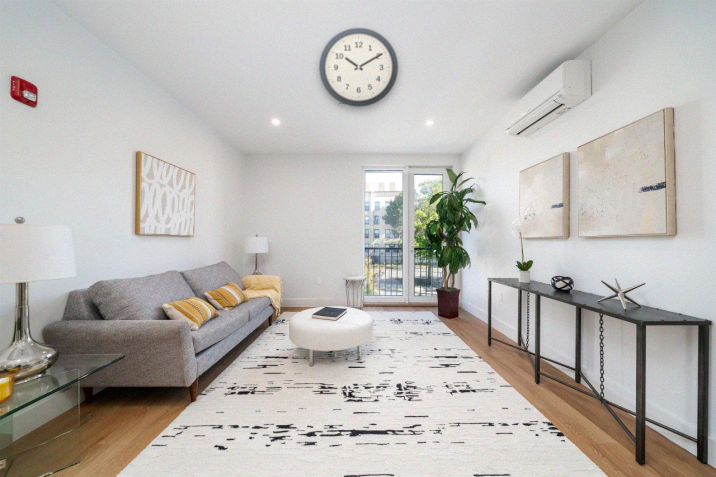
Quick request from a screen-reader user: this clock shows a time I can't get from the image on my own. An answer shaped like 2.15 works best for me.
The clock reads 10.10
